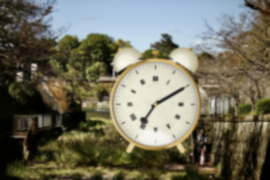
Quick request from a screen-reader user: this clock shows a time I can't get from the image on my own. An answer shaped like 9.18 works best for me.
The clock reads 7.10
